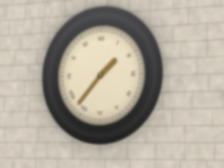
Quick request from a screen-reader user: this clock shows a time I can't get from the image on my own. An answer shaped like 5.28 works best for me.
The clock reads 1.37
